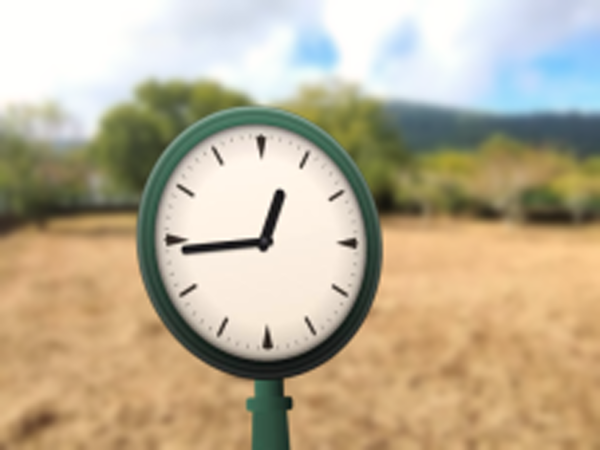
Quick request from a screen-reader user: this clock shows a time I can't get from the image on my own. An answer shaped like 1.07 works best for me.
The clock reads 12.44
